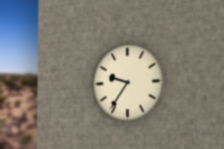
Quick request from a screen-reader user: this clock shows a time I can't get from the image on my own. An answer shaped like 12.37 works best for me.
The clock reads 9.36
